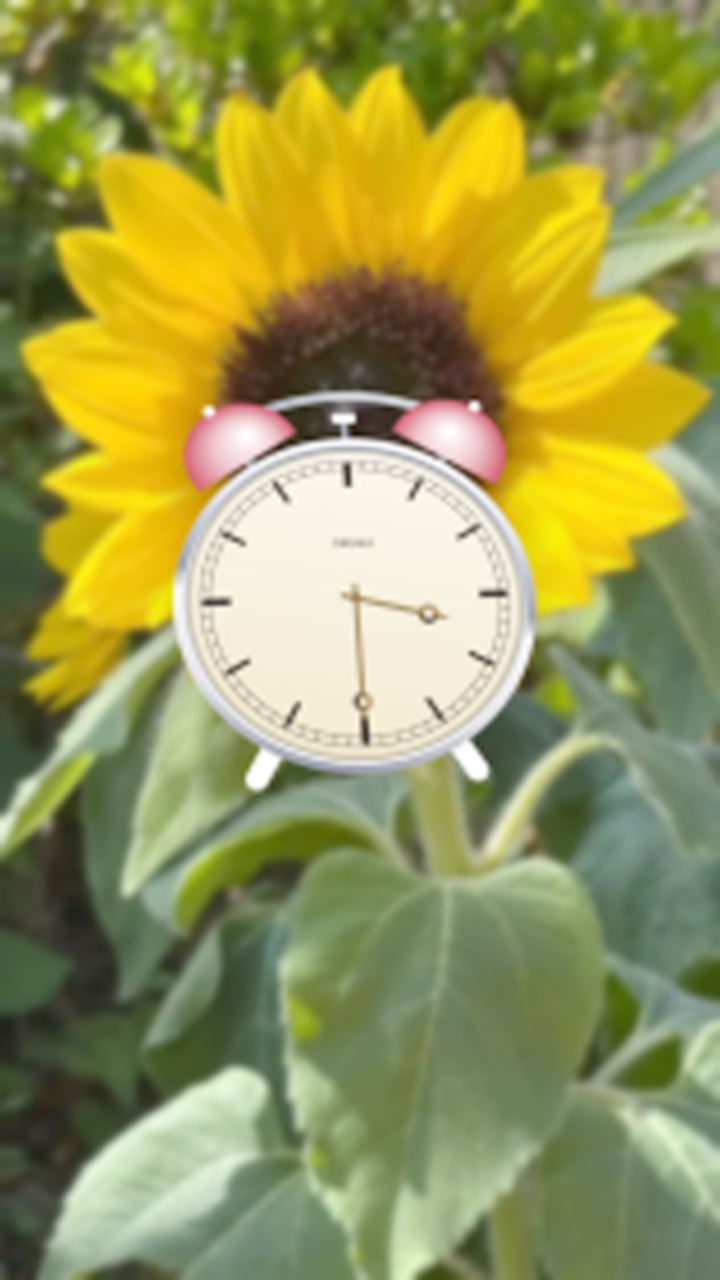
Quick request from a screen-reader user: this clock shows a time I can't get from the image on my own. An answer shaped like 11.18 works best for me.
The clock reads 3.30
